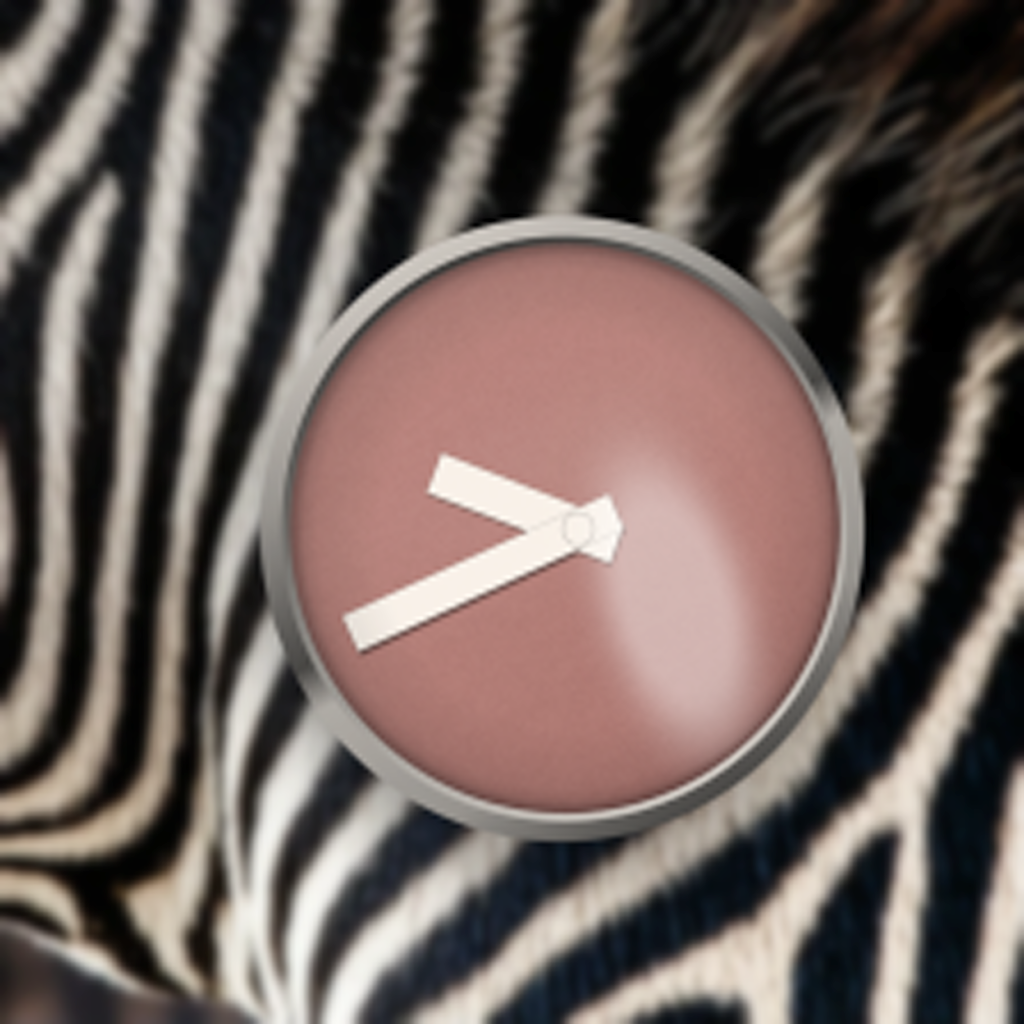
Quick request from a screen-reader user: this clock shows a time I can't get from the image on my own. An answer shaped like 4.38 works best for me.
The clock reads 9.41
